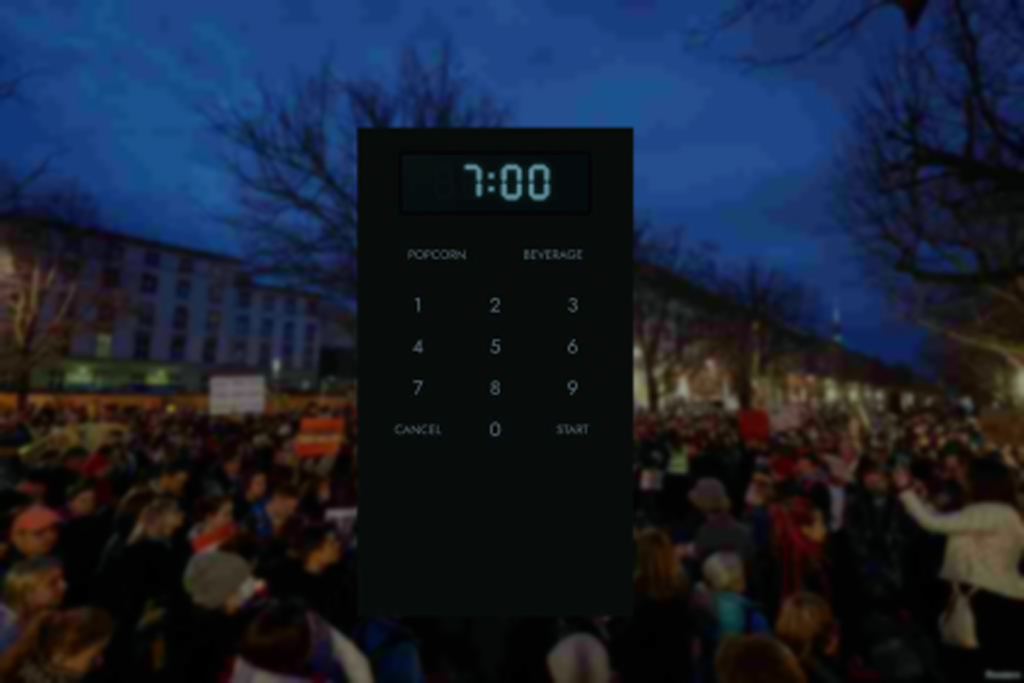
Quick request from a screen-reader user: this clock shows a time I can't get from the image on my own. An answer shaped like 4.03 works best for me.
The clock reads 7.00
